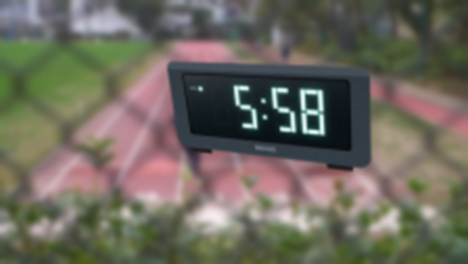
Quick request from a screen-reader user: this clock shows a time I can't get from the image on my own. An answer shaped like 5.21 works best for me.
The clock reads 5.58
